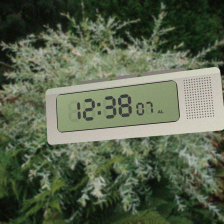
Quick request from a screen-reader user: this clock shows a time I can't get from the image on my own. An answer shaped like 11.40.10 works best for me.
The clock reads 12.38.07
